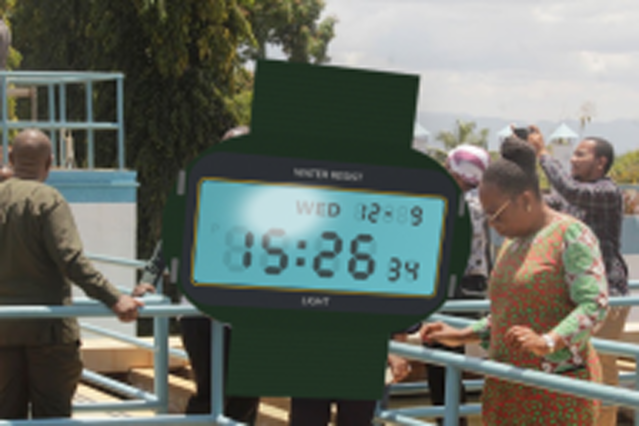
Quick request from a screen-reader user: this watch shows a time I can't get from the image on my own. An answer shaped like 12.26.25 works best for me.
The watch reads 15.26.34
